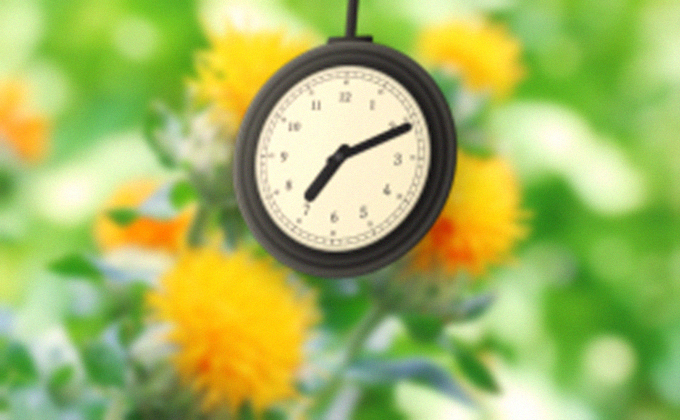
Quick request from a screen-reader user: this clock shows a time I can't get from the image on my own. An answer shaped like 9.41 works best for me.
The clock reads 7.11
